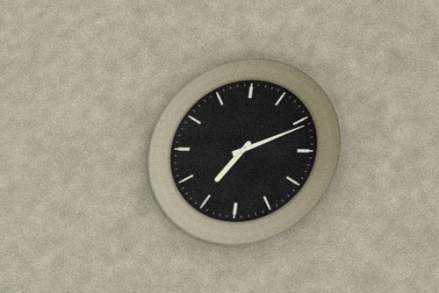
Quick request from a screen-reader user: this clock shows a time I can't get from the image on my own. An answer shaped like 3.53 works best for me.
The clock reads 7.11
